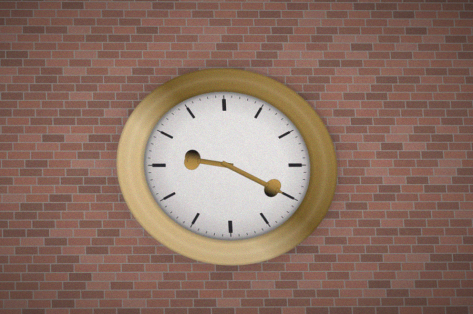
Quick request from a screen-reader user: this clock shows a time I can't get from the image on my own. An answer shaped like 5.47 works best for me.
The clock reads 9.20
